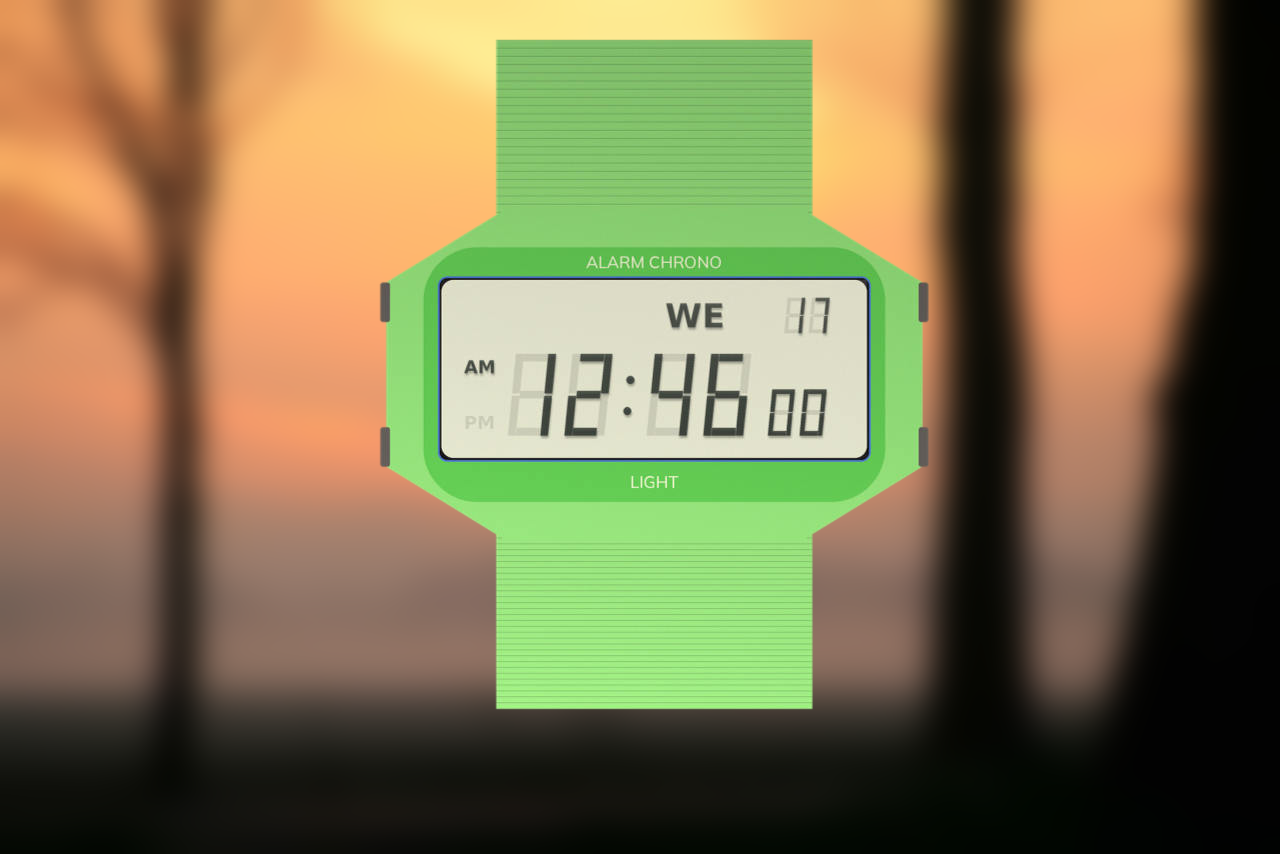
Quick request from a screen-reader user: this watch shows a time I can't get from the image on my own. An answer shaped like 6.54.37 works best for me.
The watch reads 12.46.00
